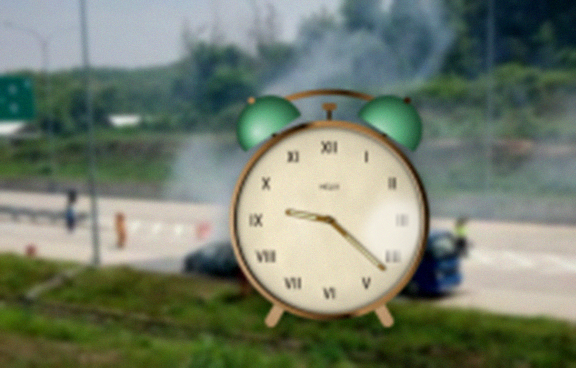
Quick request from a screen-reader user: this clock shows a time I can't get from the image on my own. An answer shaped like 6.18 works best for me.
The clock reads 9.22
